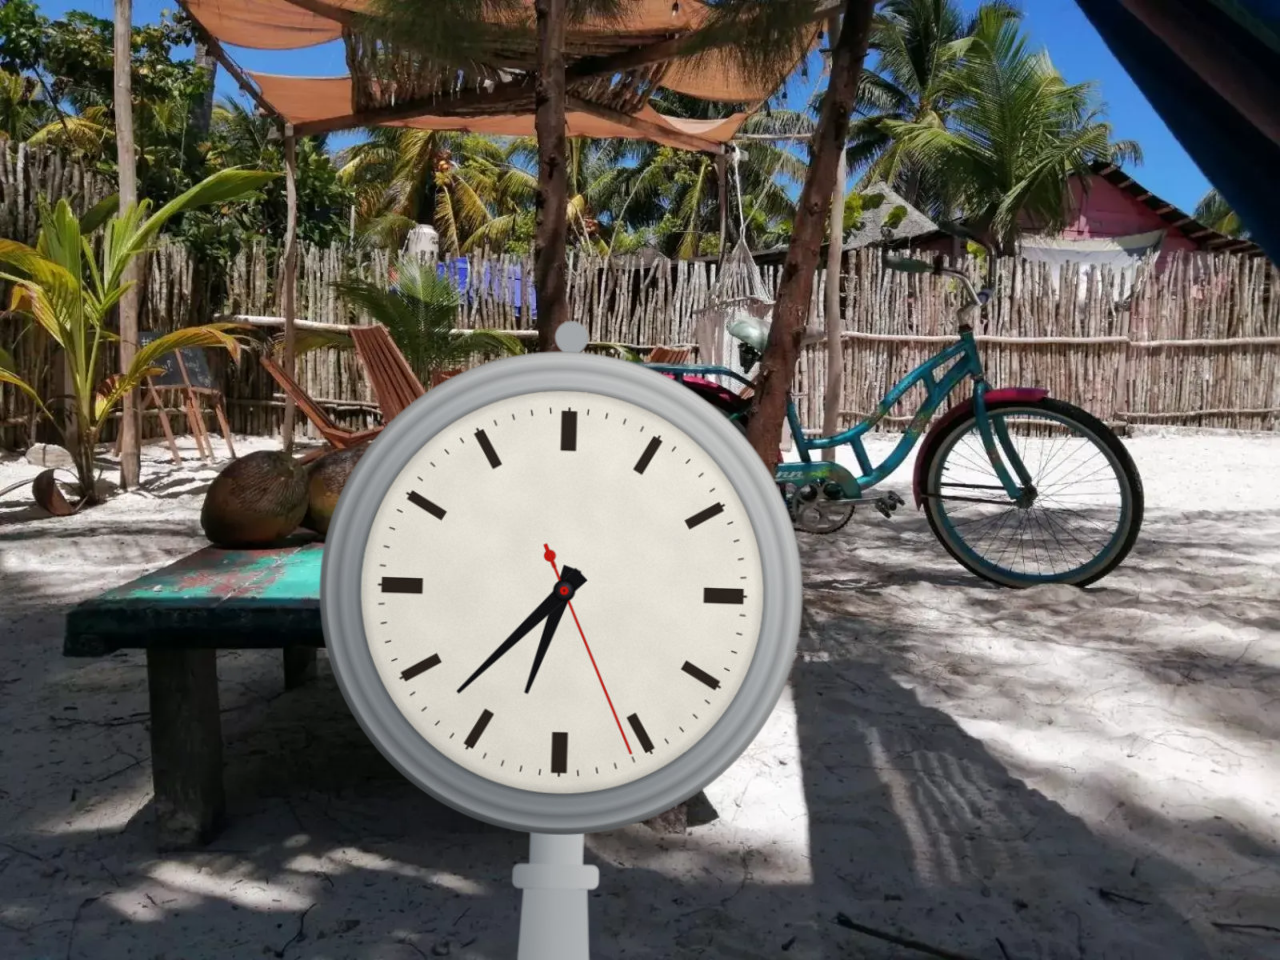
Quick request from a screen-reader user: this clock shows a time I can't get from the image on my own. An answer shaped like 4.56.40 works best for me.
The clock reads 6.37.26
